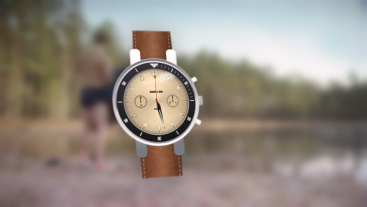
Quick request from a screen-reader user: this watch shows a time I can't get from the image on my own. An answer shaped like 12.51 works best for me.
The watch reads 5.28
